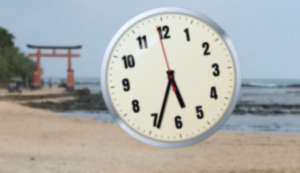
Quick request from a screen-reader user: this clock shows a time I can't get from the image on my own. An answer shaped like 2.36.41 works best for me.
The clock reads 5.33.59
